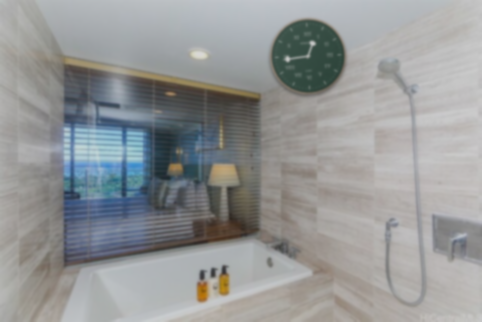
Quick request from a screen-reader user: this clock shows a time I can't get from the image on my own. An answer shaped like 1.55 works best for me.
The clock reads 12.44
